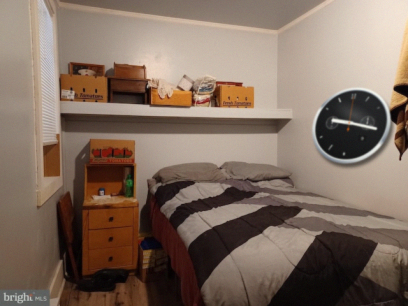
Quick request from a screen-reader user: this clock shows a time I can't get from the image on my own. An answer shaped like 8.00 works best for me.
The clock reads 9.17
